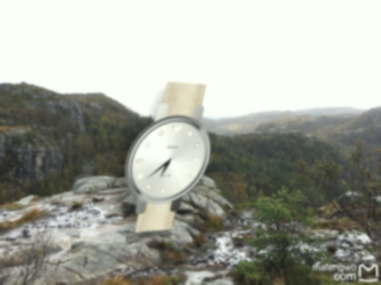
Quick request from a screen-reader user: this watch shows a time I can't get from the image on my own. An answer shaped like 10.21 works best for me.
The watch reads 6.38
